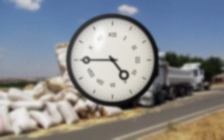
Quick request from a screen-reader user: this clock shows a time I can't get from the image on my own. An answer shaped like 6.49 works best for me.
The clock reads 4.45
